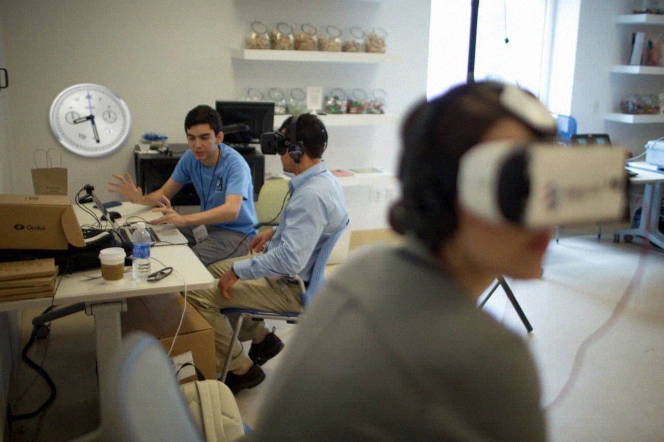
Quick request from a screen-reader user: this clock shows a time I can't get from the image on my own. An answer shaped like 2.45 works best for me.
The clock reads 8.29
